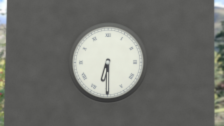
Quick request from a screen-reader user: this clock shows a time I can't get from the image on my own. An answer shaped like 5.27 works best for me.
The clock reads 6.30
